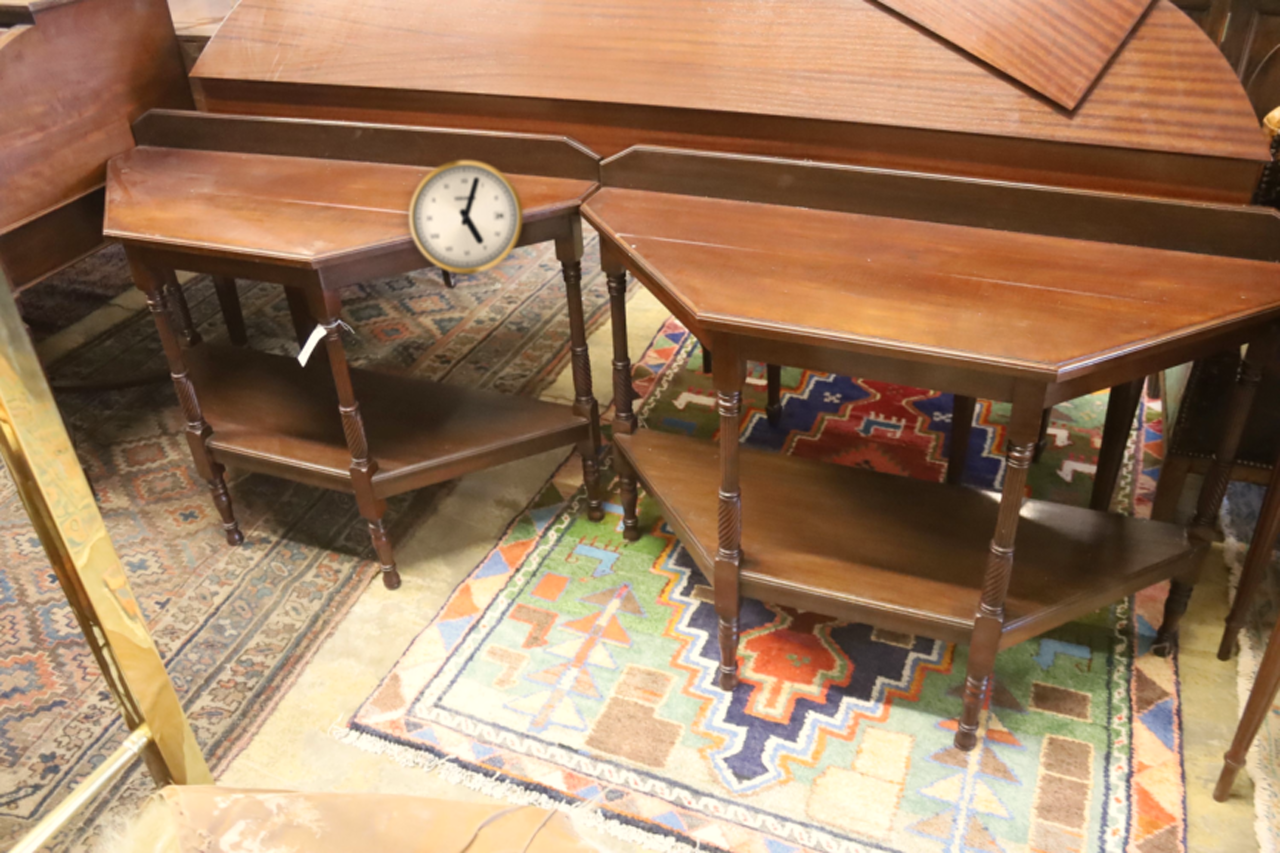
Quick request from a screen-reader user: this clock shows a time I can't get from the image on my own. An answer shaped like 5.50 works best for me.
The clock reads 5.03
